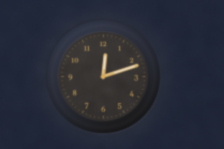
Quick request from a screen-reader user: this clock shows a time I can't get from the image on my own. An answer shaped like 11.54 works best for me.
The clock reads 12.12
